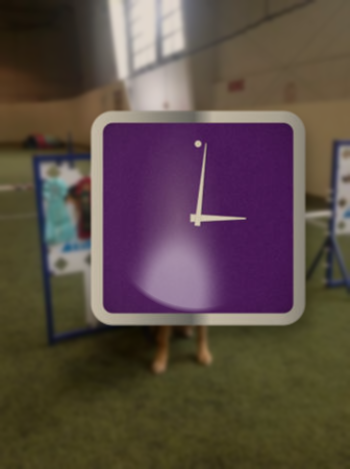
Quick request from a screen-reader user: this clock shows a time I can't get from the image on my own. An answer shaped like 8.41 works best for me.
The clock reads 3.01
